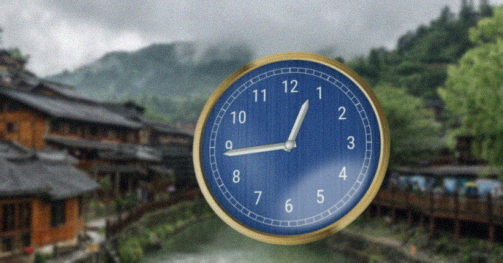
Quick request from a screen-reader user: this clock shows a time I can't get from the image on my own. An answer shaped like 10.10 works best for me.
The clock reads 12.44
